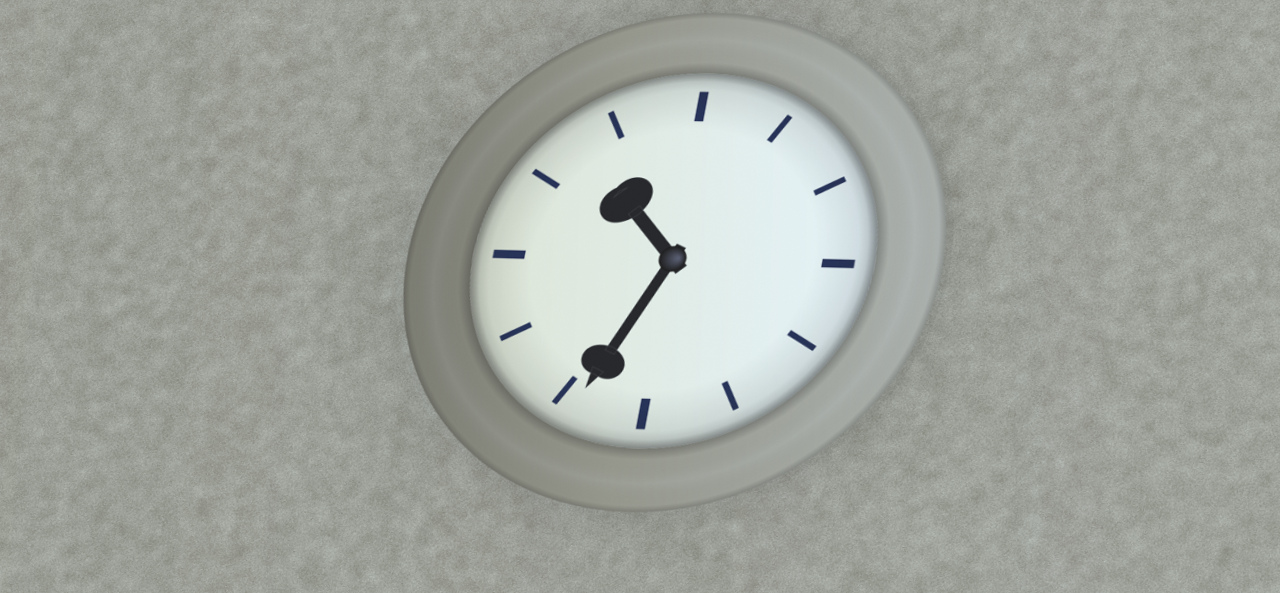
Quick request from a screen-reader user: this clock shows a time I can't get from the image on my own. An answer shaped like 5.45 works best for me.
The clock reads 10.34
